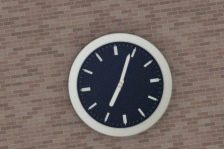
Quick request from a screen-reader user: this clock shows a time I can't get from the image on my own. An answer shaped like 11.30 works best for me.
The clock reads 7.04
